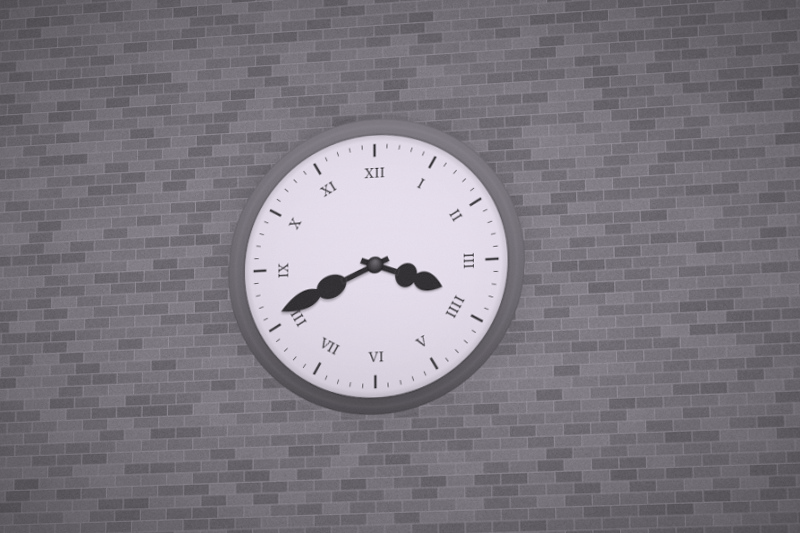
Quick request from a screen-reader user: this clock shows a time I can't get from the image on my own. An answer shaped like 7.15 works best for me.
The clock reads 3.41
